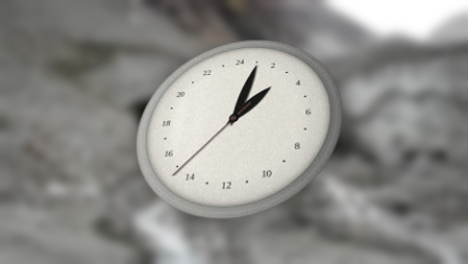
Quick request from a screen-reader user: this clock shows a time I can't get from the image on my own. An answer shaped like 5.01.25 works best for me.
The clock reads 3.02.37
